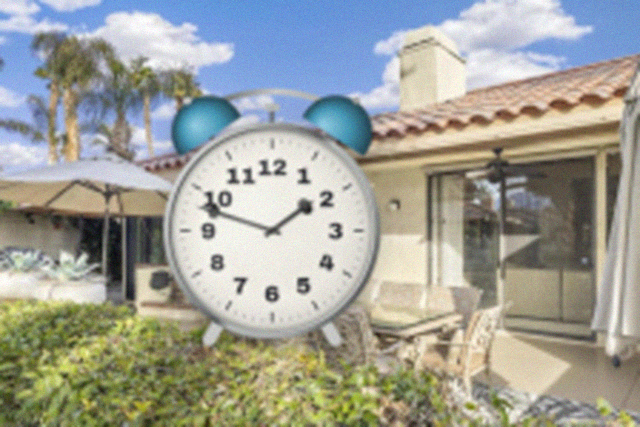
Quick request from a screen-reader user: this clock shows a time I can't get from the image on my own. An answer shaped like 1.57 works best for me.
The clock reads 1.48
